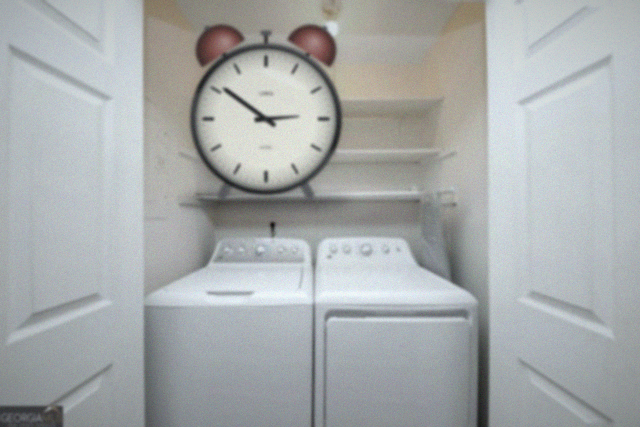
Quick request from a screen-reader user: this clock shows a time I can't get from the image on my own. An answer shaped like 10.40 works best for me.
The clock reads 2.51
